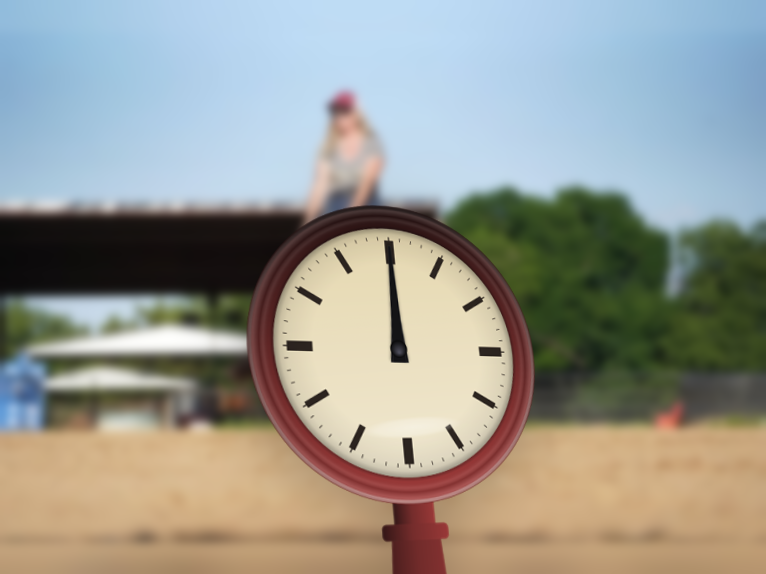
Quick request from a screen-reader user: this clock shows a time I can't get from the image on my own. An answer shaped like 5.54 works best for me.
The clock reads 12.00
